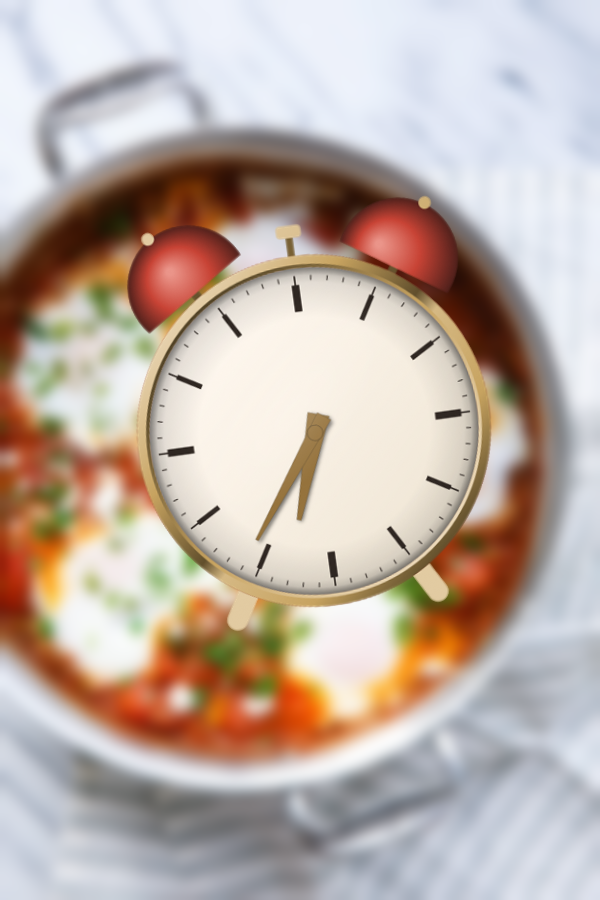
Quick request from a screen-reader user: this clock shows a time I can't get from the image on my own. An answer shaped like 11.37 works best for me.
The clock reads 6.36
